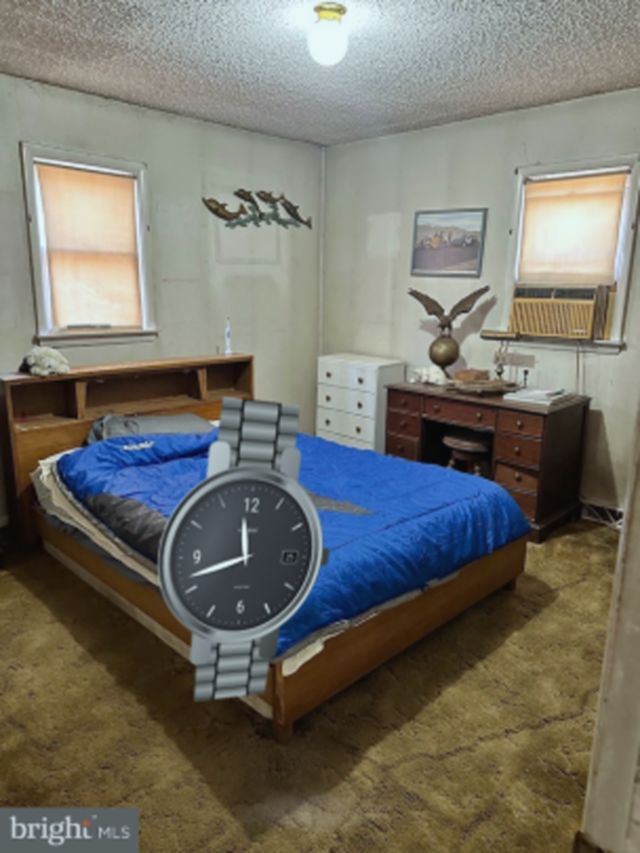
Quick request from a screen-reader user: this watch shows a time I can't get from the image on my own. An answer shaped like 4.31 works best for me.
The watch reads 11.42
